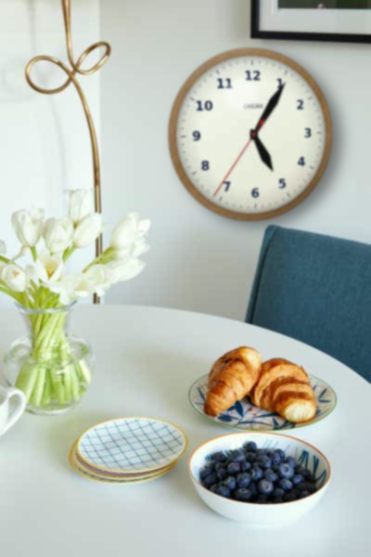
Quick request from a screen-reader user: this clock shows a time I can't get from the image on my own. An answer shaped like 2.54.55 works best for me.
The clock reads 5.05.36
